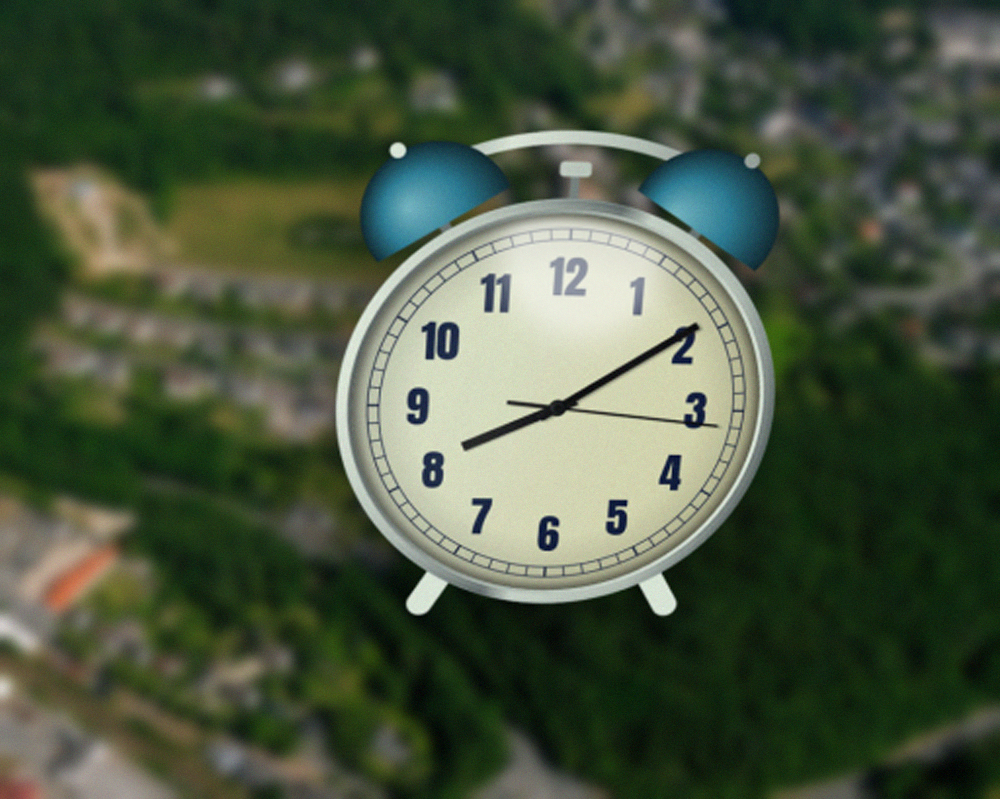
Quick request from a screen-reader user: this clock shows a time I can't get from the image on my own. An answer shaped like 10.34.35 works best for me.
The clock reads 8.09.16
